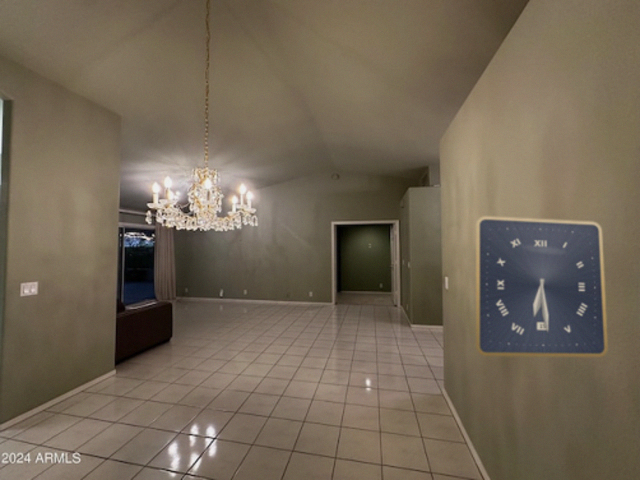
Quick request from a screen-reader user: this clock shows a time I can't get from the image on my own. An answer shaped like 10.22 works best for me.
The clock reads 6.29
